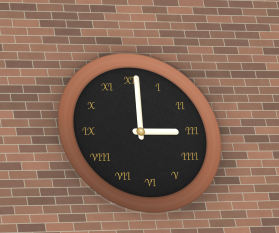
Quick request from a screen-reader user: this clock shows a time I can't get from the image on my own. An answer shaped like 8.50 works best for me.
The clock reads 3.01
